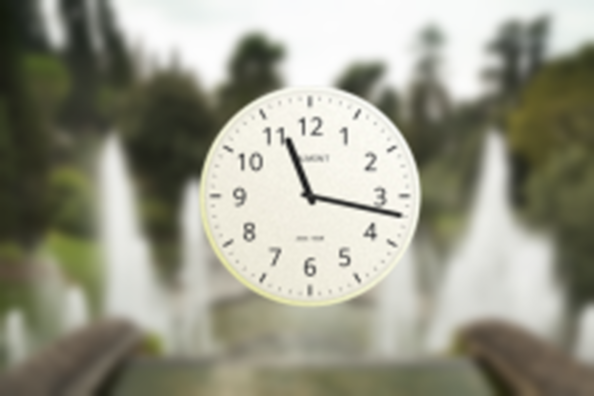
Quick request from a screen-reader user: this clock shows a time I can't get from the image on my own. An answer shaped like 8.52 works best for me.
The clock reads 11.17
